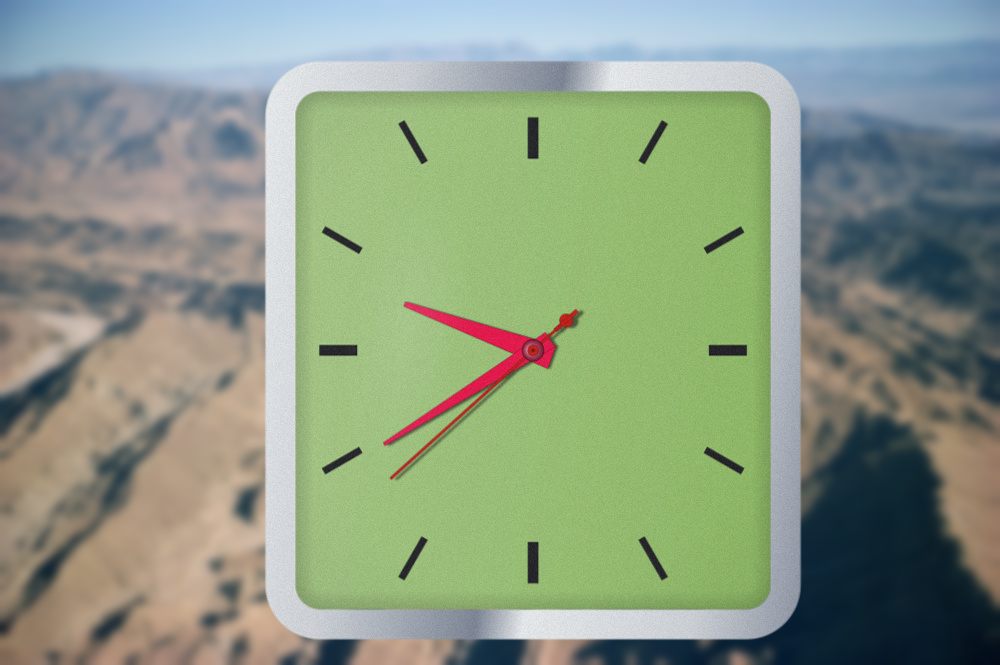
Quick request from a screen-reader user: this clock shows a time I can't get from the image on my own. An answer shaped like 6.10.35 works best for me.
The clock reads 9.39.38
